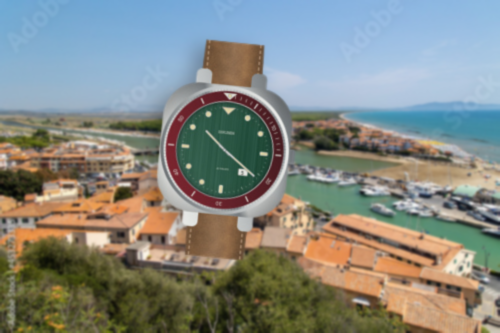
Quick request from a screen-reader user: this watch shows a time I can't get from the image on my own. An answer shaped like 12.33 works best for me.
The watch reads 10.21
